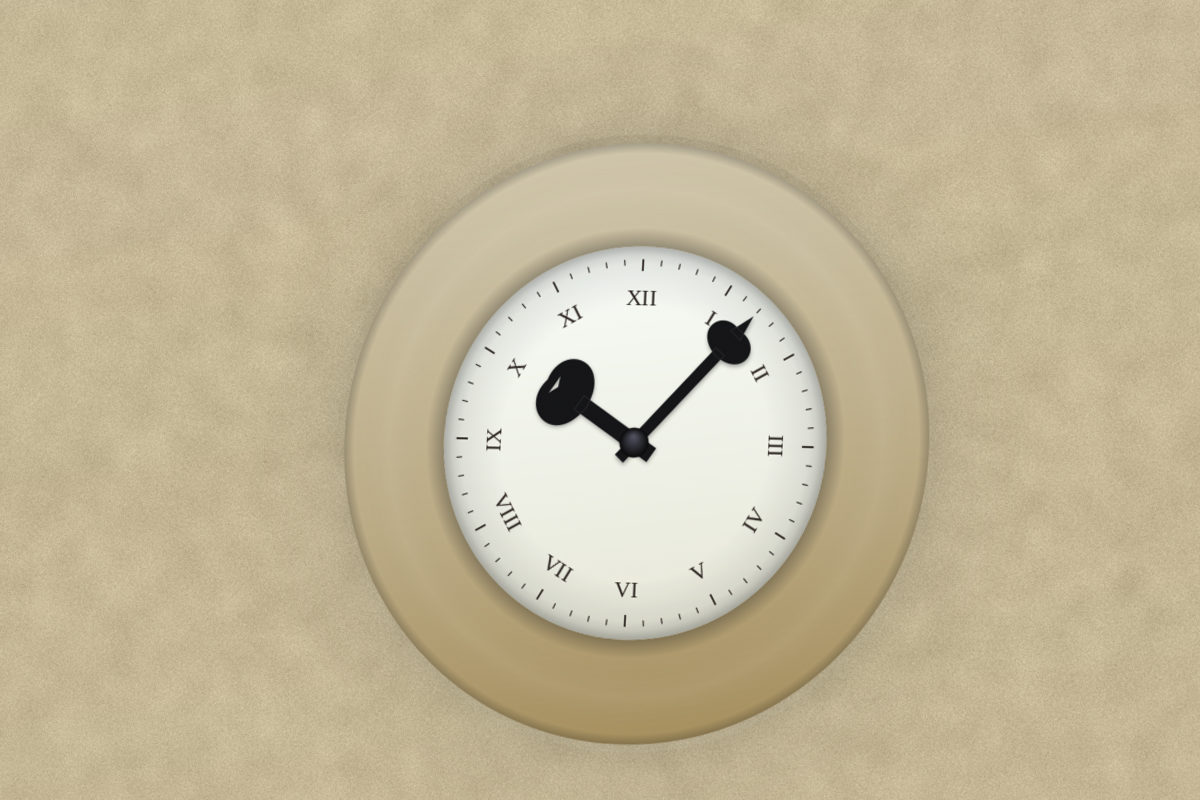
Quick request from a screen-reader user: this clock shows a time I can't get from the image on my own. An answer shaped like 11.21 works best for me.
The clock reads 10.07
